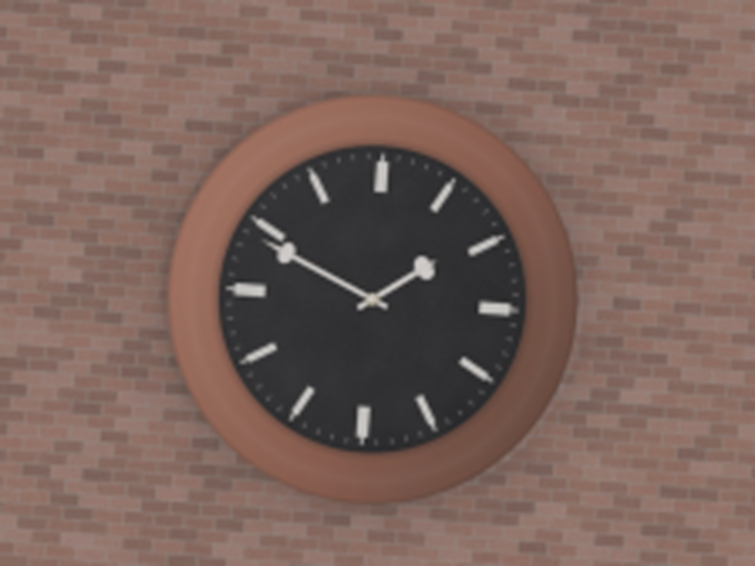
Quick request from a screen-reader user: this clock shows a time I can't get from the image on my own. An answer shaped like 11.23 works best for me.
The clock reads 1.49
